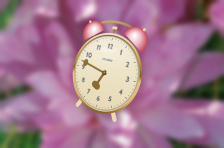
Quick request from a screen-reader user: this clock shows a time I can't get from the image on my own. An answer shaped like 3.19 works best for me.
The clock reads 6.47
